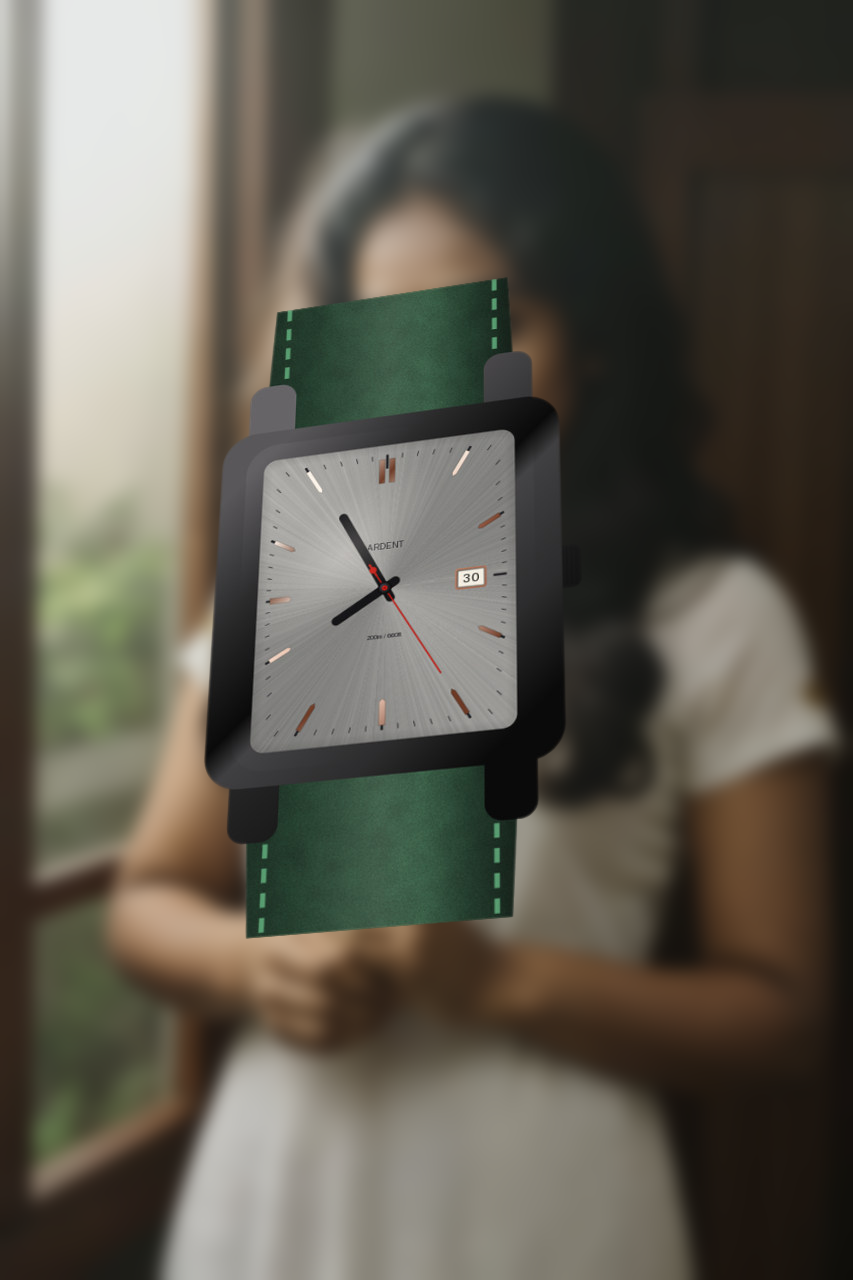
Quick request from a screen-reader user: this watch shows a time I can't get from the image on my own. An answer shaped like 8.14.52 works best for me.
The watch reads 7.55.25
